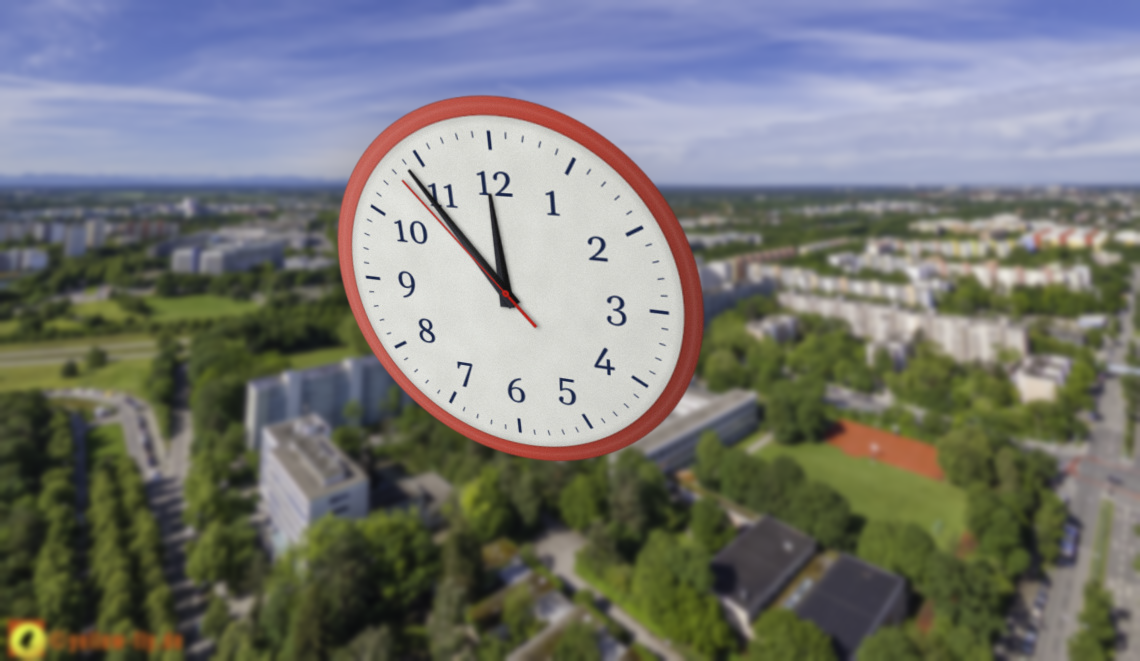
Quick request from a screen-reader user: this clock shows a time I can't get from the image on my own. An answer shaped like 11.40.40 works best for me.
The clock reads 11.53.53
